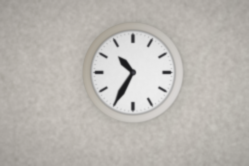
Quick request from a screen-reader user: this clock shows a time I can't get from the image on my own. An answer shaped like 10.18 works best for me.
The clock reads 10.35
